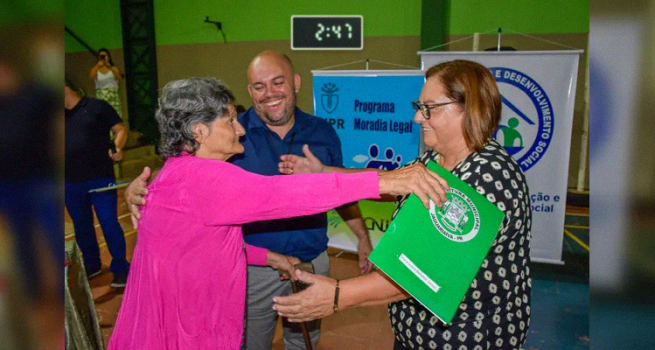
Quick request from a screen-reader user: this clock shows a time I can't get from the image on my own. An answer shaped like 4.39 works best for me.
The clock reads 2.47
